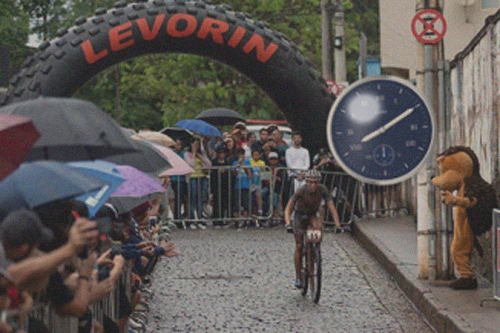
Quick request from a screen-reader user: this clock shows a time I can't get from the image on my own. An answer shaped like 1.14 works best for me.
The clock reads 8.10
